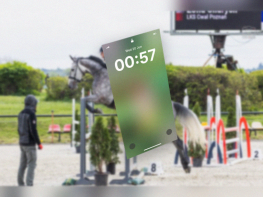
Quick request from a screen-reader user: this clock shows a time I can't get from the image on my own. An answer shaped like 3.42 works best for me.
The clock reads 0.57
